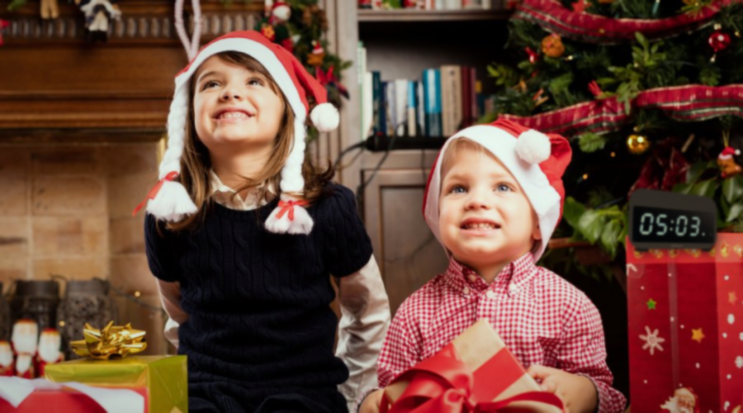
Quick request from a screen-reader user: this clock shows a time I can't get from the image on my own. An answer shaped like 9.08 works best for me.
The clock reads 5.03
